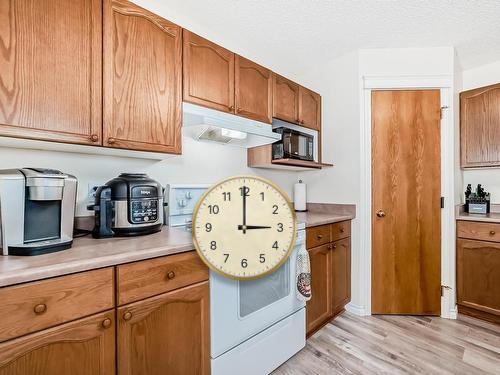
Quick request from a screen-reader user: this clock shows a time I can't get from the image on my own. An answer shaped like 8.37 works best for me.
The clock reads 3.00
